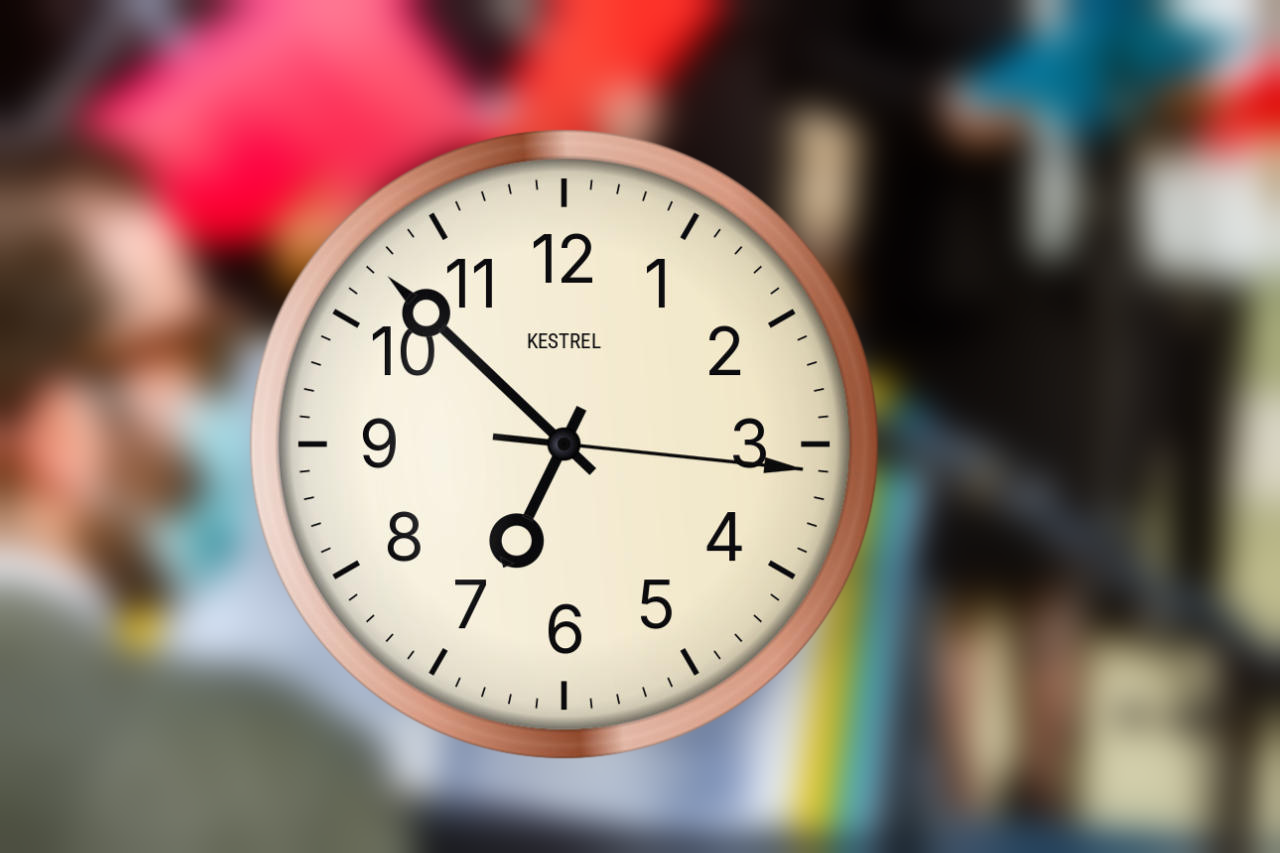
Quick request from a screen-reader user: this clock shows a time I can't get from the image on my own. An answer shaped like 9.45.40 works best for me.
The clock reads 6.52.16
